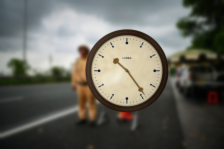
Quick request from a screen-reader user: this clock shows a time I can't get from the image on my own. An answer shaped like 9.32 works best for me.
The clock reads 10.24
